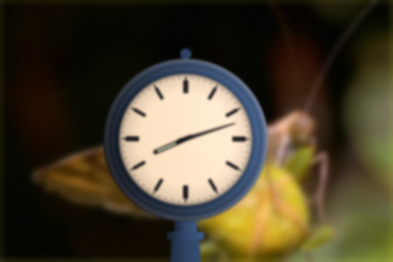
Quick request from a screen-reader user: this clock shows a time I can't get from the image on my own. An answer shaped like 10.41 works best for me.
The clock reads 8.12
